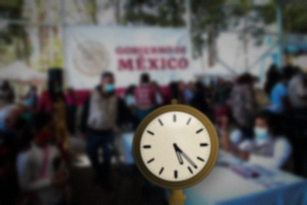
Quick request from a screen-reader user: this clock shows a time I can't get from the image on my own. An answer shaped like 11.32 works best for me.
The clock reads 5.23
